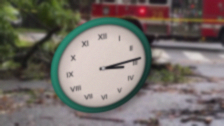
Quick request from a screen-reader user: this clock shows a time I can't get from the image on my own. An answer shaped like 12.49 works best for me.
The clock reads 3.14
